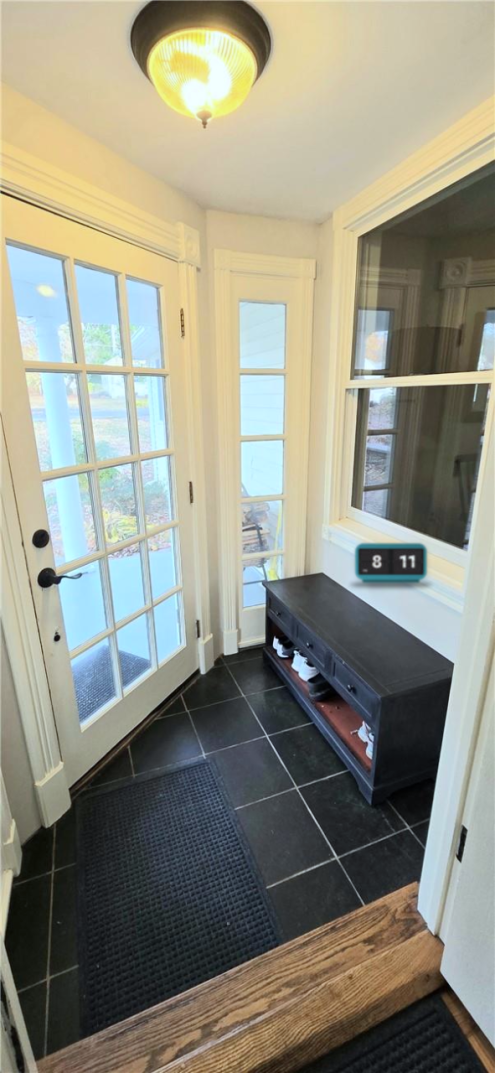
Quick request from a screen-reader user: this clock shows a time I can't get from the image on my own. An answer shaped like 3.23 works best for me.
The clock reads 8.11
